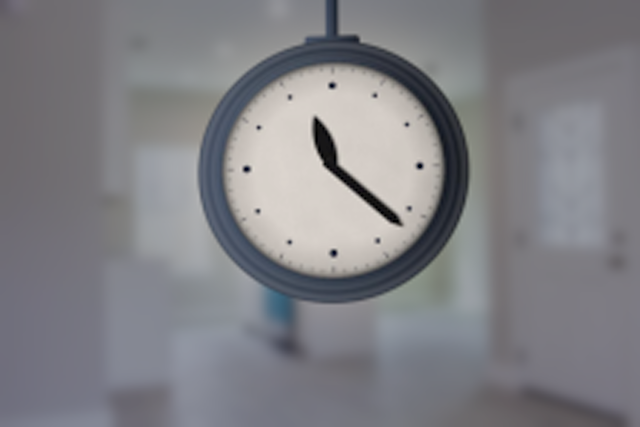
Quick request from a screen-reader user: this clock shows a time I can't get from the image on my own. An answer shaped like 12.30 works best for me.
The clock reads 11.22
